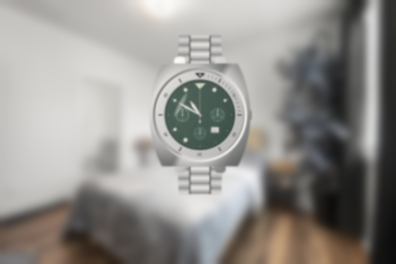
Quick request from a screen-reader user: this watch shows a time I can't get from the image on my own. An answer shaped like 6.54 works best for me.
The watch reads 10.50
